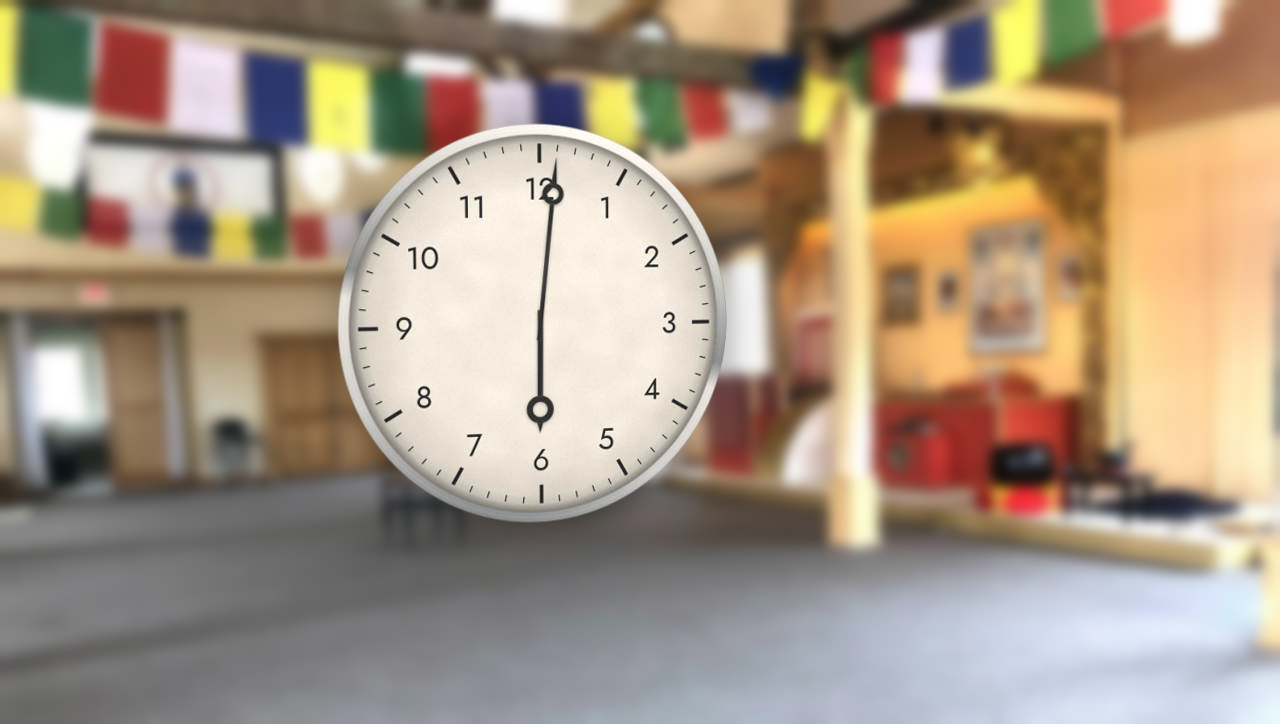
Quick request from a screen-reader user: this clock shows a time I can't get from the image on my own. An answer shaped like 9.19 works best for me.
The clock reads 6.01
